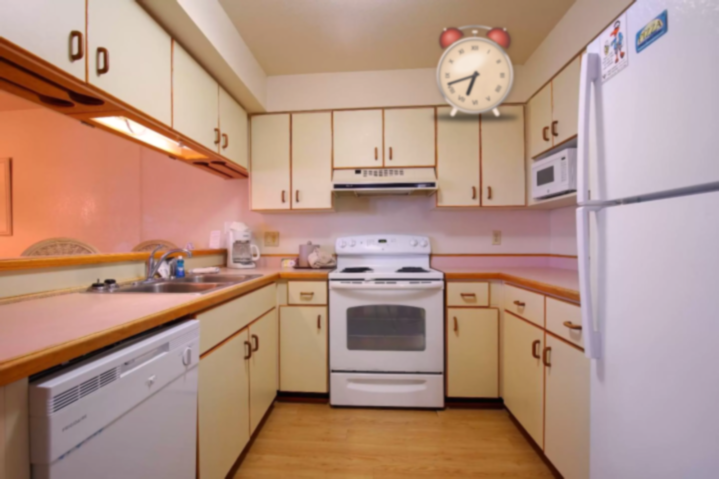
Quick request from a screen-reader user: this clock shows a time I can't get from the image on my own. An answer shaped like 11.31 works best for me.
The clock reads 6.42
